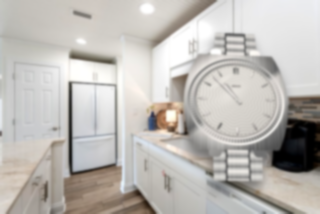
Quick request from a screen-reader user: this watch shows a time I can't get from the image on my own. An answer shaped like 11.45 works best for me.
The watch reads 10.53
